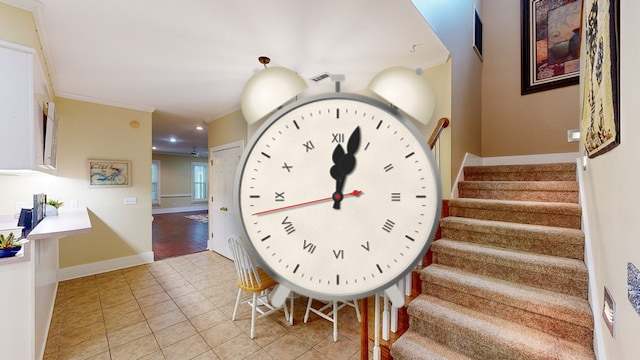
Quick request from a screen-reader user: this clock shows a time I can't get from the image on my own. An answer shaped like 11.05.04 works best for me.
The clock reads 12.02.43
